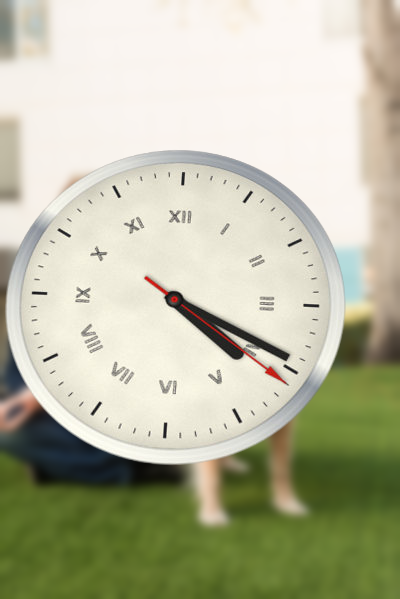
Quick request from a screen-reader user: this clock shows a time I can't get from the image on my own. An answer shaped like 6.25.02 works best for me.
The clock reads 4.19.21
